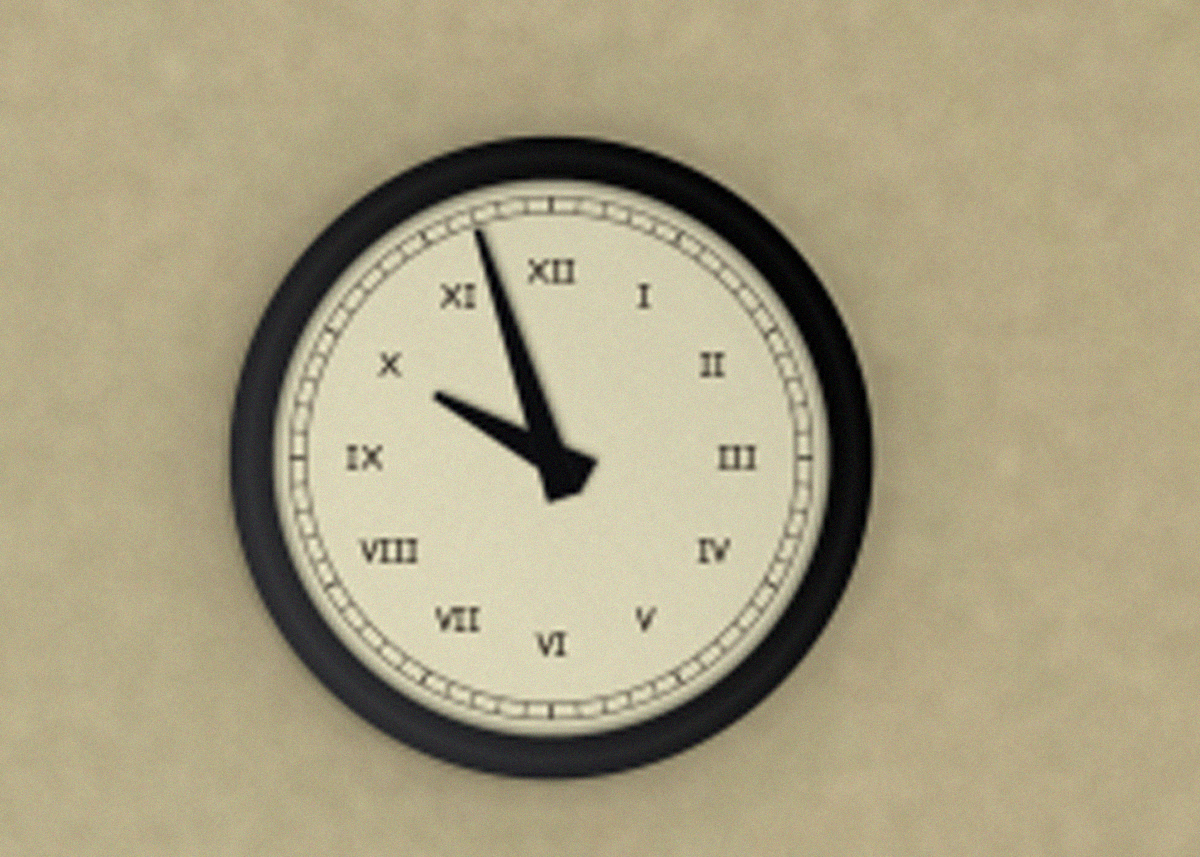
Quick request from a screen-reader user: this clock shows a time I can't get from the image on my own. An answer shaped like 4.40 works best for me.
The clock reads 9.57
